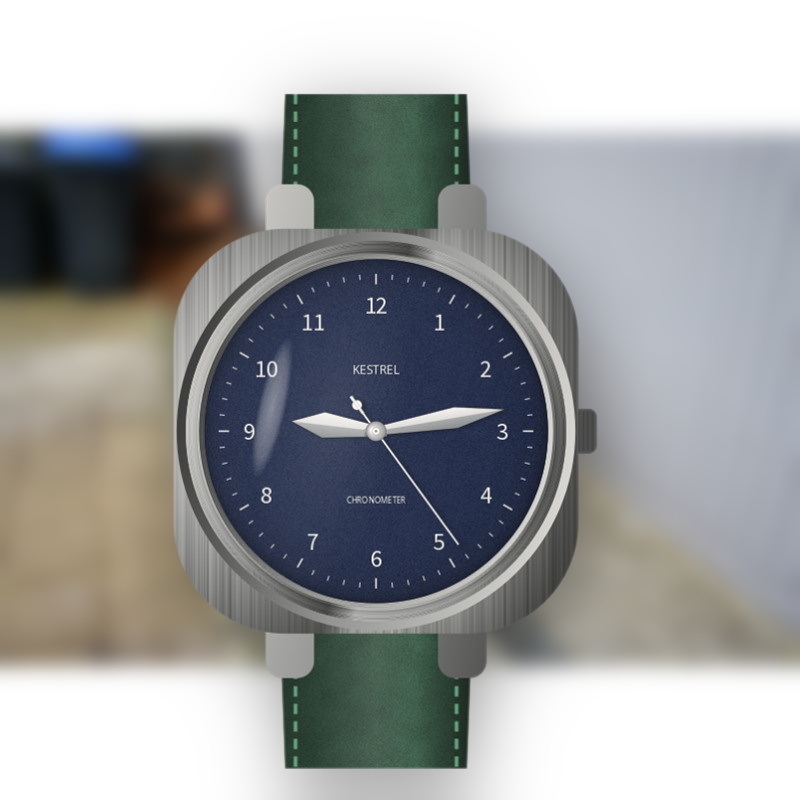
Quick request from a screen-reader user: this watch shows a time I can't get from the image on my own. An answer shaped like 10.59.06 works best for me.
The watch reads 9.13.24
